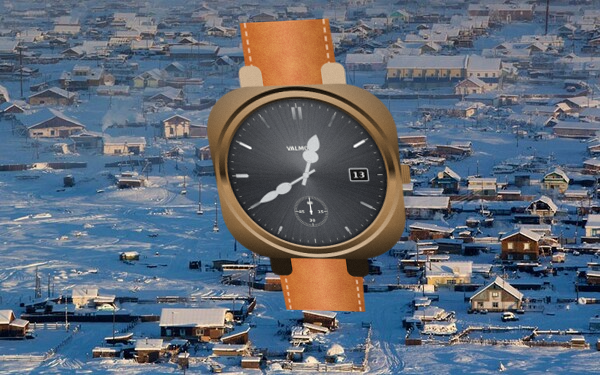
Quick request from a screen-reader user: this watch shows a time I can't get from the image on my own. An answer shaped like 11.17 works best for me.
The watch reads 12.40
